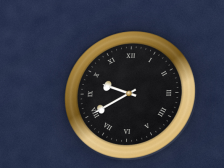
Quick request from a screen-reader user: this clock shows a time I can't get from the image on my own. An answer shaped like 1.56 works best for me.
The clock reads 9.40
